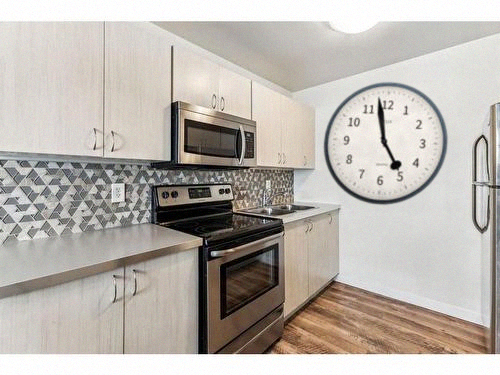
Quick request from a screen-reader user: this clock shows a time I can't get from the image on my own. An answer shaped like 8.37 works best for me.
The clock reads 4.58
